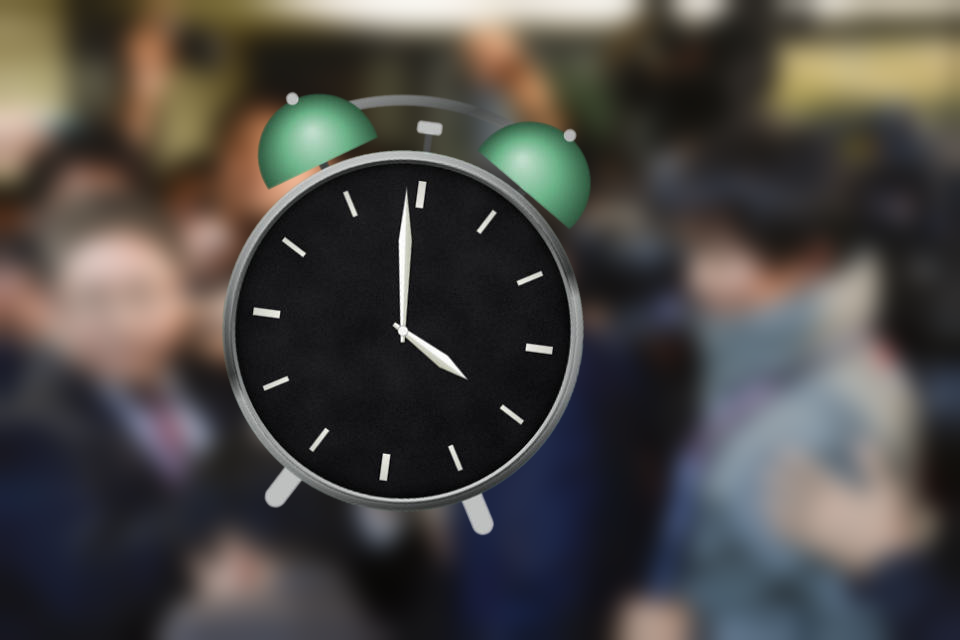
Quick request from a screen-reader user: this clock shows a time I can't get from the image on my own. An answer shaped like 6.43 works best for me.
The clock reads 3.59
